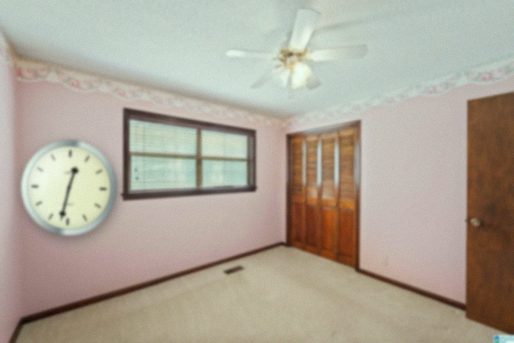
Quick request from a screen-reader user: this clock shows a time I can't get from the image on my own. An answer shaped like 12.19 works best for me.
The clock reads 12.32
